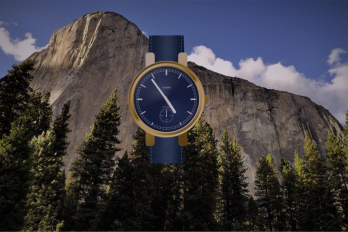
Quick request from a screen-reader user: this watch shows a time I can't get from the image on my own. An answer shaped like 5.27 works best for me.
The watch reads 4.54
